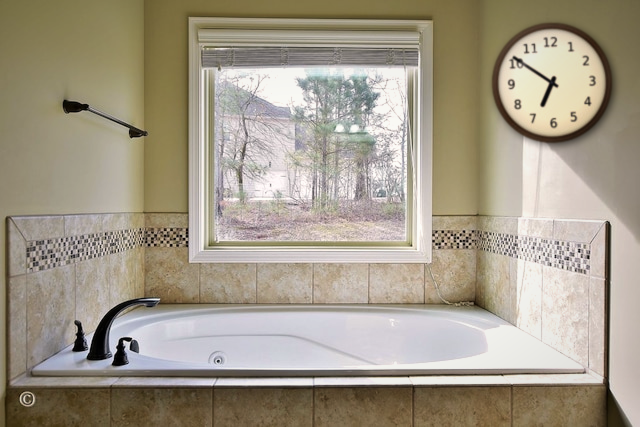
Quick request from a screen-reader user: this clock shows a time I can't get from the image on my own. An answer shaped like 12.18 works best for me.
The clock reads 6.51
